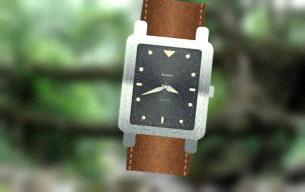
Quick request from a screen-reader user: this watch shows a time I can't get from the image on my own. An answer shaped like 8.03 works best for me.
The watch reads 3.41
